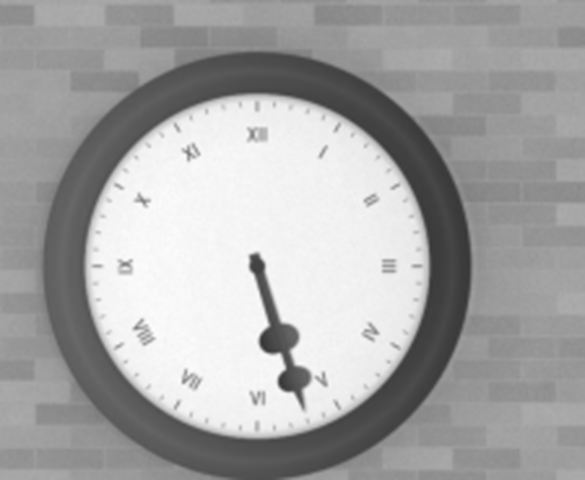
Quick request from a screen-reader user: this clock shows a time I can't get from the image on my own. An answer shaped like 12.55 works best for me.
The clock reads 5.27
